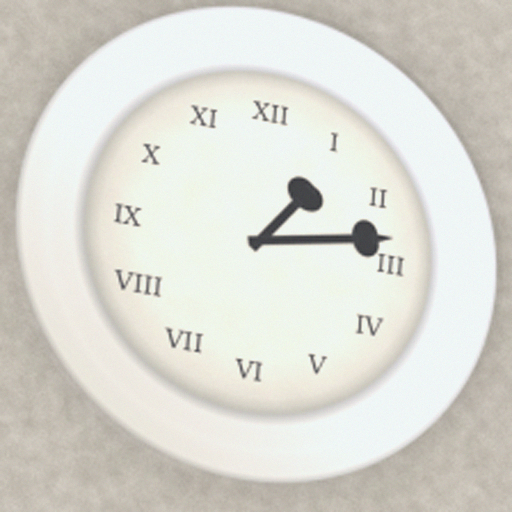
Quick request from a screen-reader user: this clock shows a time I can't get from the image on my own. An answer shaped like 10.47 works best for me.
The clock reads 1.13
